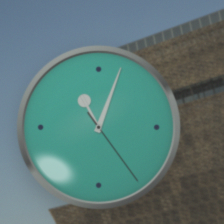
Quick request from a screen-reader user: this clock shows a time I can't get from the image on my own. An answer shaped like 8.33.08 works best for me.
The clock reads 11.03.24
